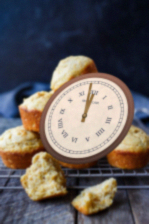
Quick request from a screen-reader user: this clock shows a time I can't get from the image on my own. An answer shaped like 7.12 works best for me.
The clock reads 11.58
